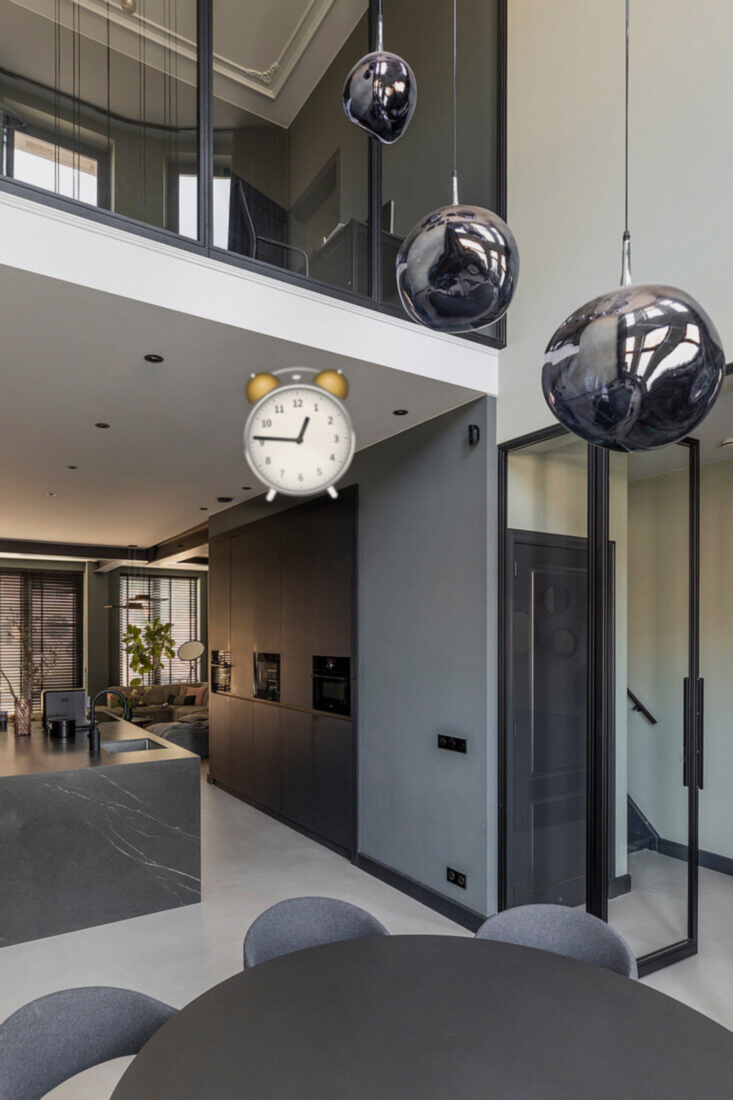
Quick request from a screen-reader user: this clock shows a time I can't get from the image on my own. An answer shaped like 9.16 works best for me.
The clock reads 12.46
